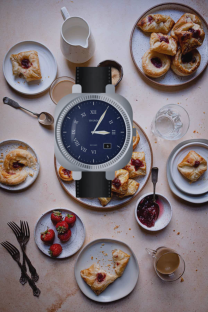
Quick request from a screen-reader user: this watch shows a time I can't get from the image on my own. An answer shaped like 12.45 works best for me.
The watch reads 3.05
